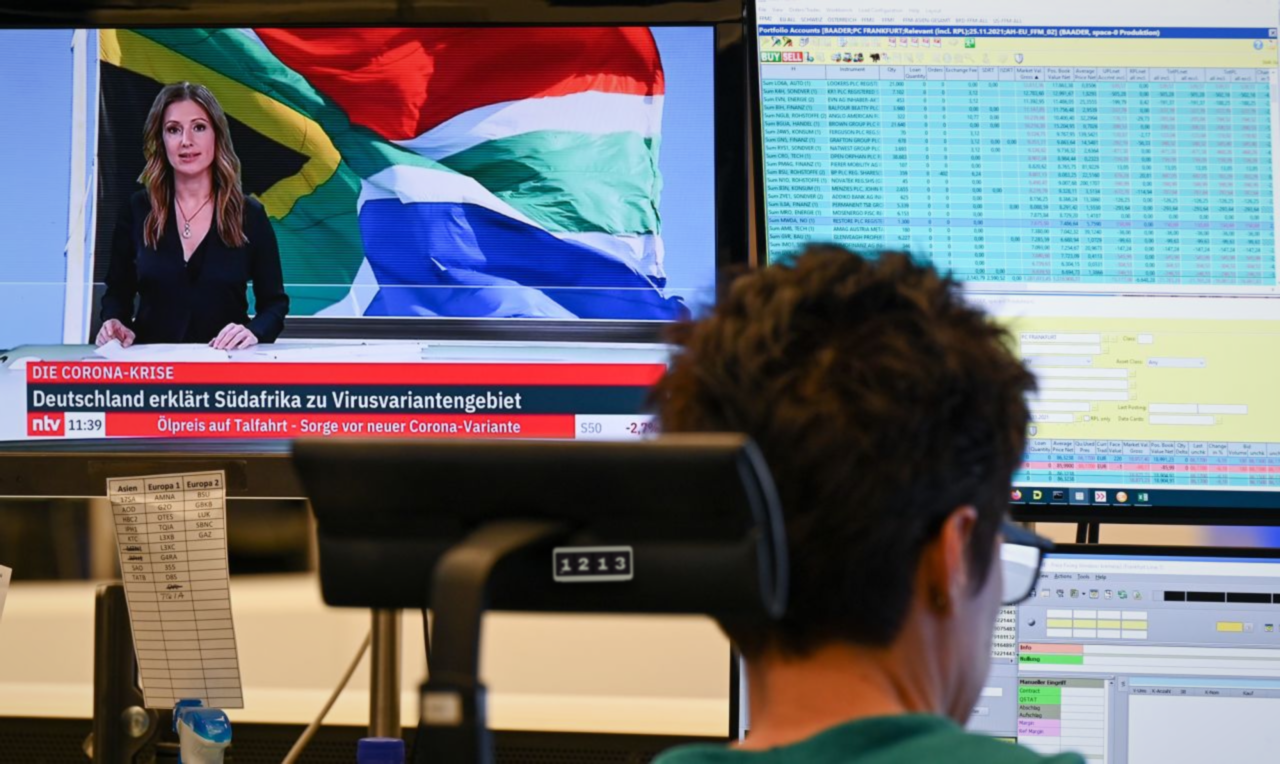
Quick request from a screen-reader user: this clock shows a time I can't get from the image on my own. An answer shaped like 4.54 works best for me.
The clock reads 12.13
